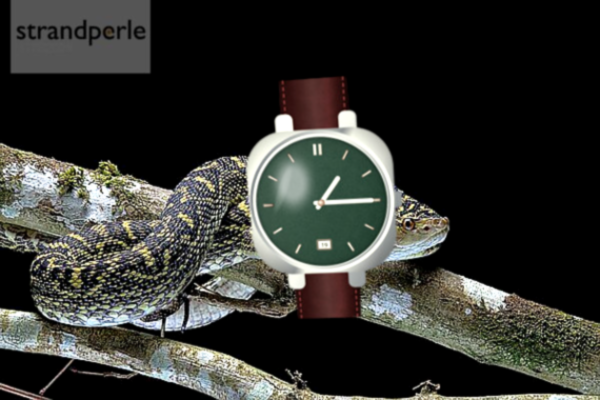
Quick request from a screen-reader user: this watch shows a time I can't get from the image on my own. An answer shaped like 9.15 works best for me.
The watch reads 1.15
